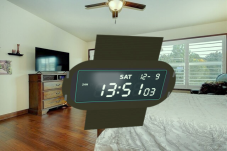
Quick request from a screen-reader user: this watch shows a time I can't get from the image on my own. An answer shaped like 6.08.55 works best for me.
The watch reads 13.51.03
